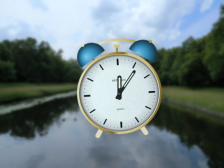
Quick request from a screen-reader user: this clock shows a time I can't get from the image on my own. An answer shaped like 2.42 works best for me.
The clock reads 12.06
